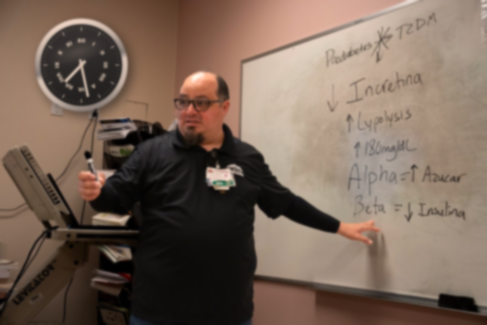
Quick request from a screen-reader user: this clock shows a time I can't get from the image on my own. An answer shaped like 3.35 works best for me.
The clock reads 7.28
